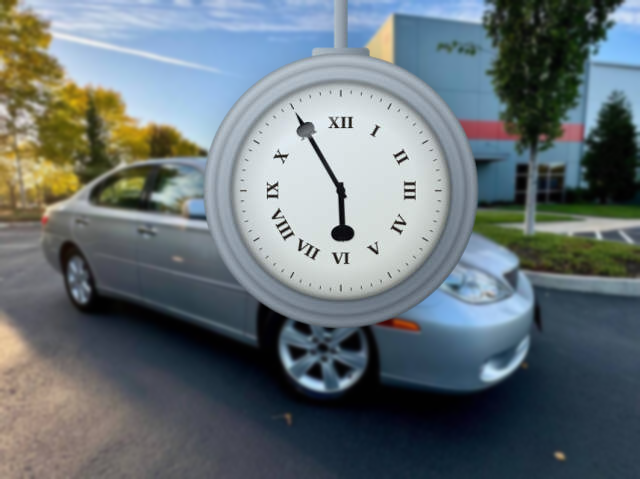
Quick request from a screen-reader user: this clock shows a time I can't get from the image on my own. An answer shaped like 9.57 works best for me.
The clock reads 5.55
